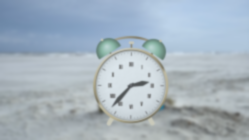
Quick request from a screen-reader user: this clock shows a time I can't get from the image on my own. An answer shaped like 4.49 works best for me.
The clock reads 2.37
